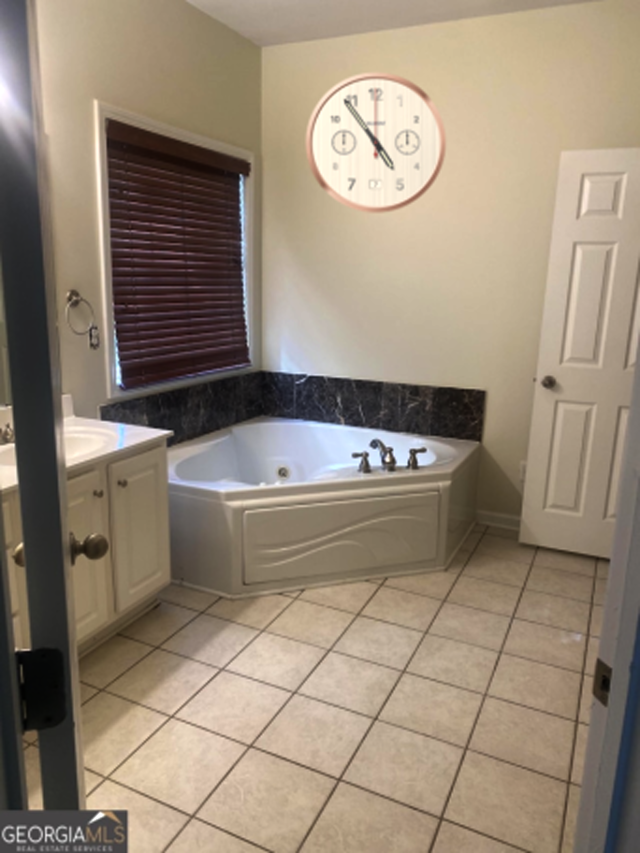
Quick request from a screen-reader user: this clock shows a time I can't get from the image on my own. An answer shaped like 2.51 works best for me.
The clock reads 4.54
